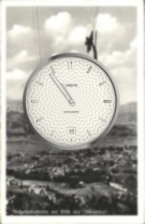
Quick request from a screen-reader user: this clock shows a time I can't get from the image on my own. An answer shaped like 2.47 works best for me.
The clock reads 10.54
